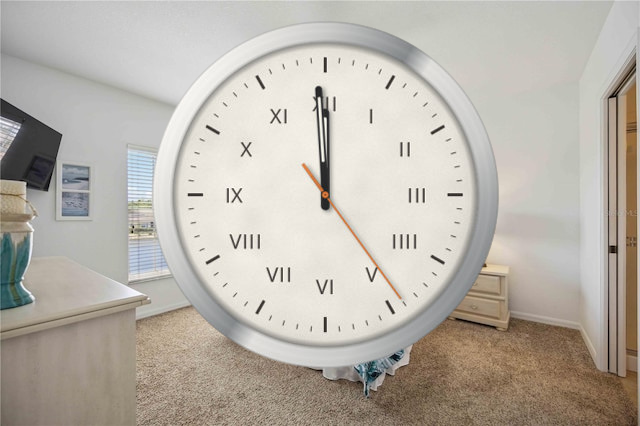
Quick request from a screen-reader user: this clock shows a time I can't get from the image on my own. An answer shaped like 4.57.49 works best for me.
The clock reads 11.59.24
